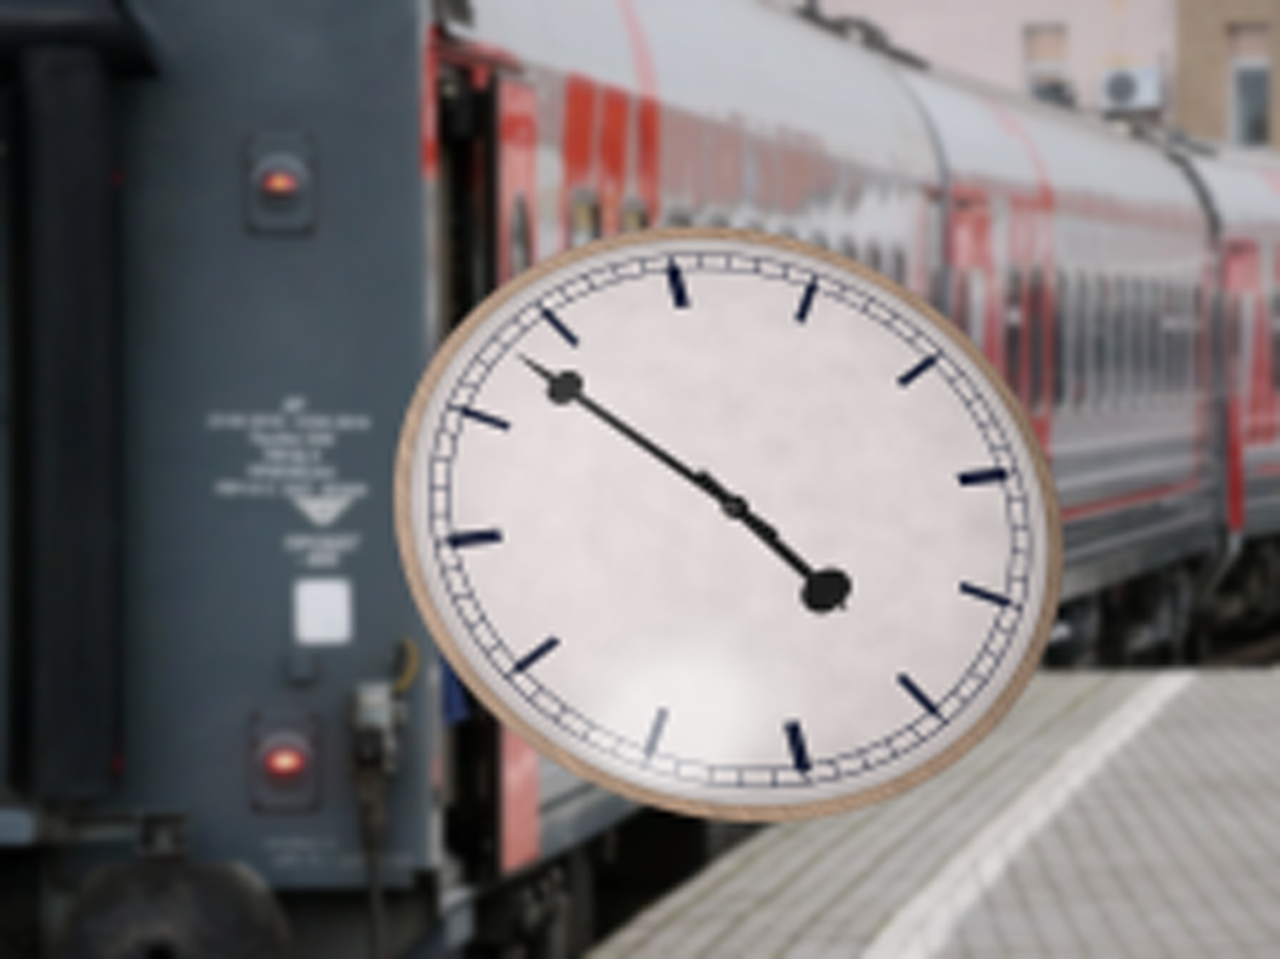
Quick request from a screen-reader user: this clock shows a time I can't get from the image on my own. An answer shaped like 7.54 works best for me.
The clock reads 4.53
